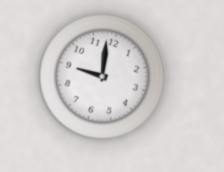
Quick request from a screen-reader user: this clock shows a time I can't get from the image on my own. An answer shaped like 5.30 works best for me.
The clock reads 8.58
